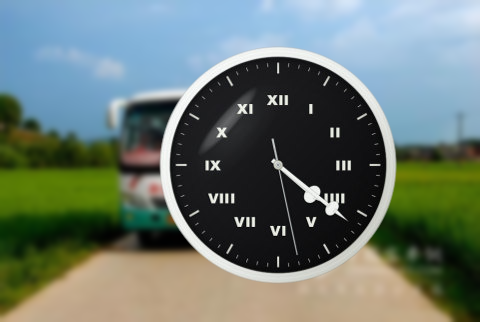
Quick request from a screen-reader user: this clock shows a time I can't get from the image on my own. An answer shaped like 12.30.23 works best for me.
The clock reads 4.21.28
